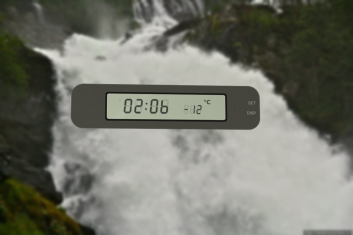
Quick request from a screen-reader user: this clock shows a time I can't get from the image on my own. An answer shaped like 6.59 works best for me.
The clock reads 2.06
